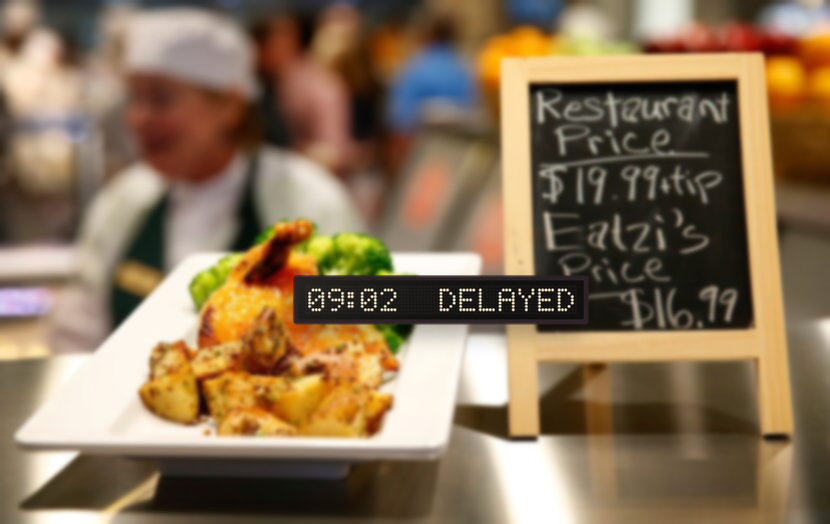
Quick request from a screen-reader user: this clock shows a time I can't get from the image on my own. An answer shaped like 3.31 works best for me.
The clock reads 9.02
